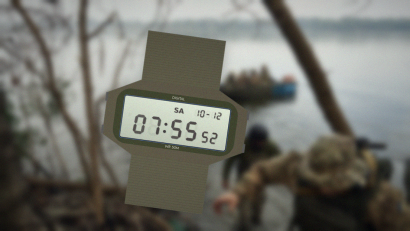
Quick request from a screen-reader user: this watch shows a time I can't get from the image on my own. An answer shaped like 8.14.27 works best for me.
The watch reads 7.55.52
